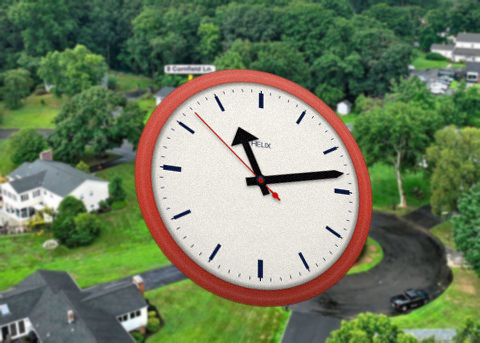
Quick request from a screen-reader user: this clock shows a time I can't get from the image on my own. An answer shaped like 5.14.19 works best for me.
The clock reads 11.12.52
